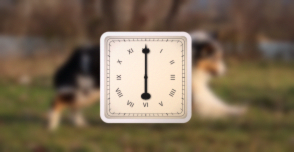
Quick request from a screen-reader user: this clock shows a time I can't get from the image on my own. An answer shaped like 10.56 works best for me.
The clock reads 6.00
